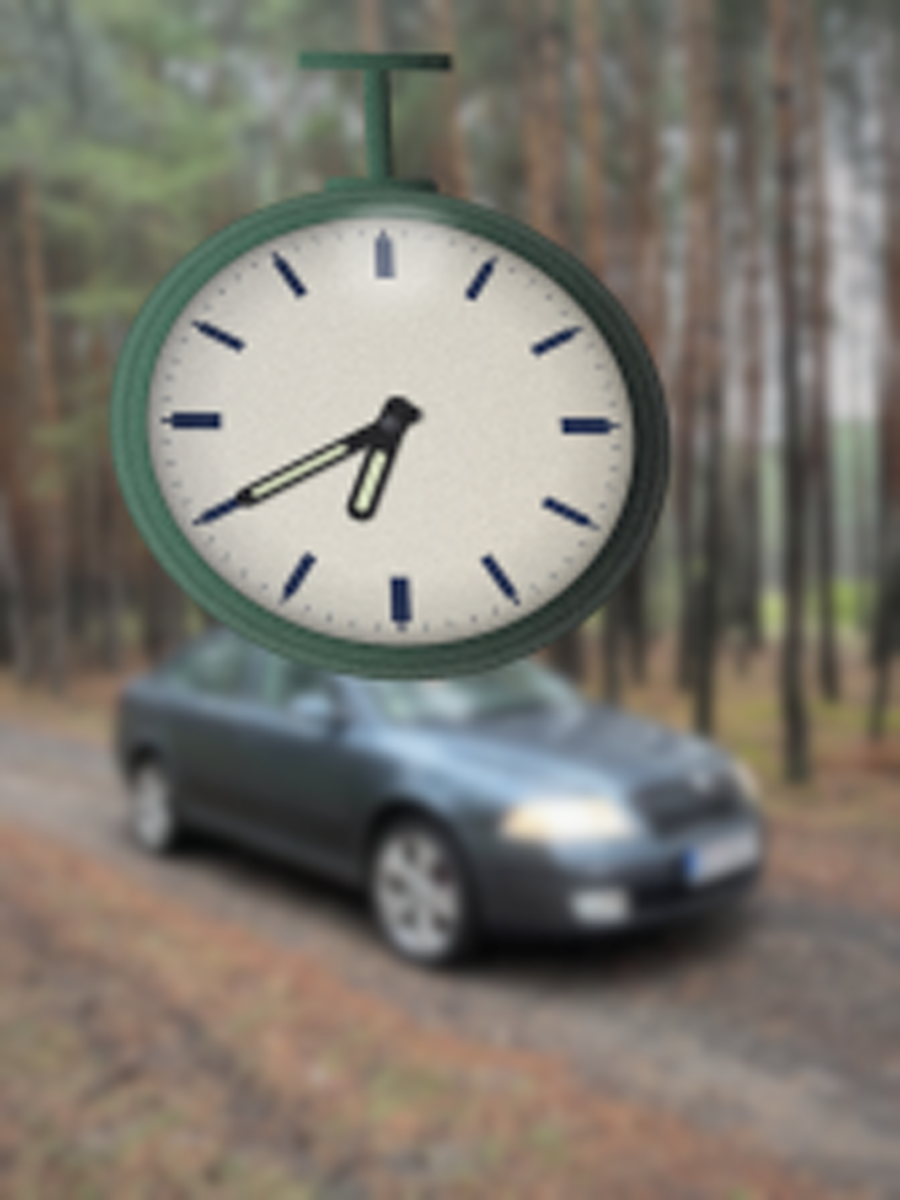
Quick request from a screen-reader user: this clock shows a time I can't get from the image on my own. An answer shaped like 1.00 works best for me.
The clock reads 6.40
